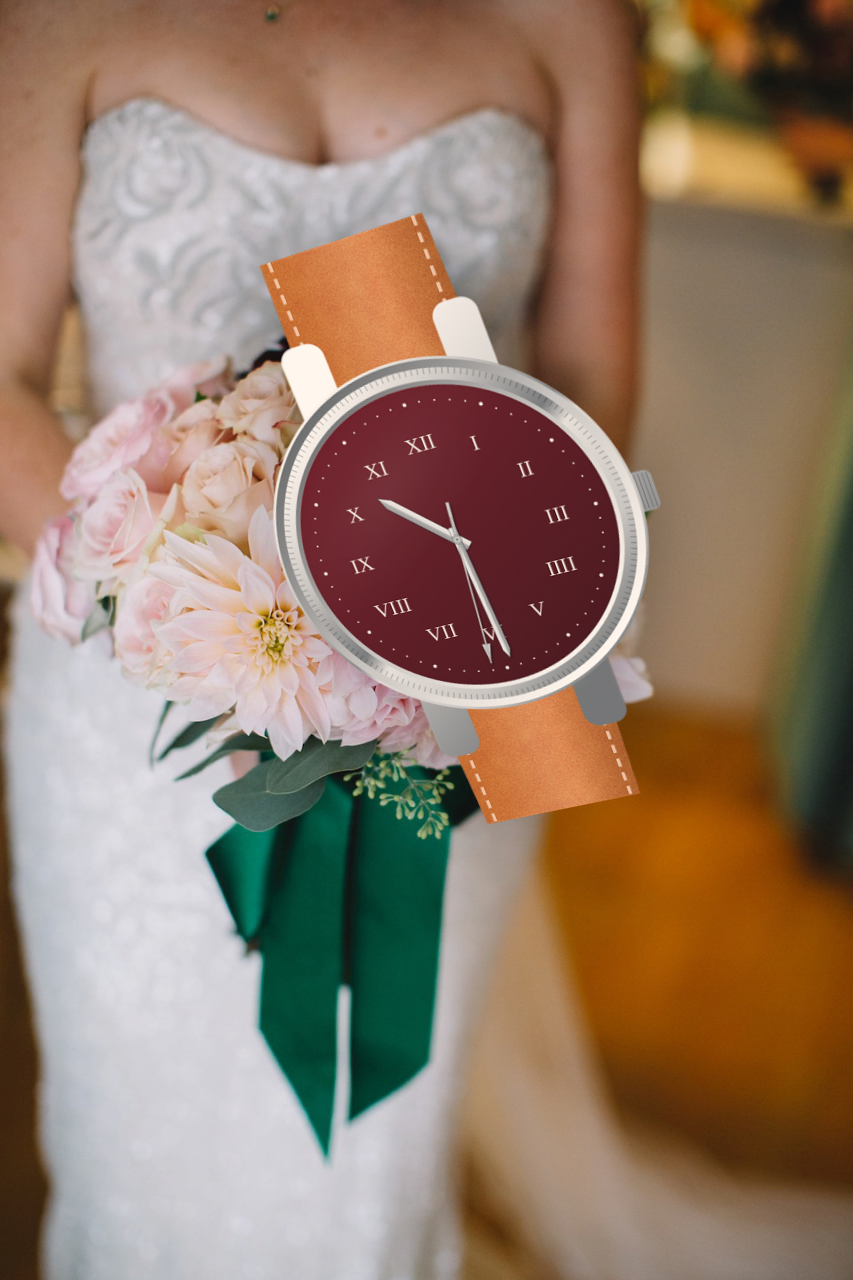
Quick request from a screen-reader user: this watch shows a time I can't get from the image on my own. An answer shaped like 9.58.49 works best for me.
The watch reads 10.29.31
